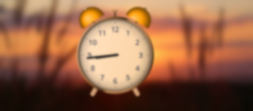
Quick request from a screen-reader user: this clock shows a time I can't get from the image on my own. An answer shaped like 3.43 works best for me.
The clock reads 8.44
